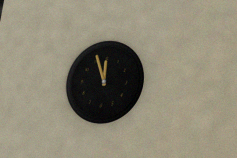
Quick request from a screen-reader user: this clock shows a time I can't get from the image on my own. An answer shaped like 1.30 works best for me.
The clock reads 11.56
